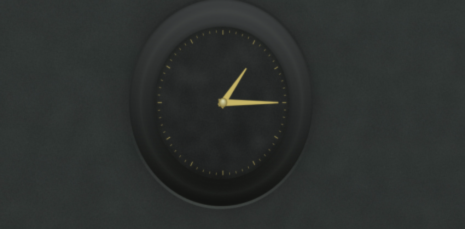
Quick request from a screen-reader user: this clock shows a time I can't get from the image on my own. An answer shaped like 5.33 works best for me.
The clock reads 1.15
